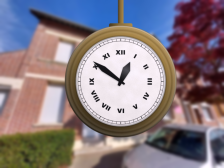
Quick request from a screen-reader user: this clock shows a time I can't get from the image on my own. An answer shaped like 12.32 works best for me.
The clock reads 12.51
